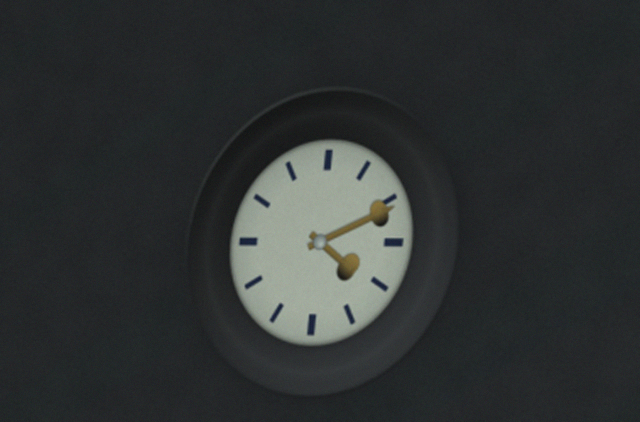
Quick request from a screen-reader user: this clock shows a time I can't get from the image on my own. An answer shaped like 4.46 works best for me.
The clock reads 4.11
